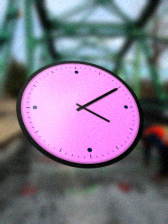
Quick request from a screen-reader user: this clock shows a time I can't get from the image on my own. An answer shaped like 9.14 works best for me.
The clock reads 4.10
